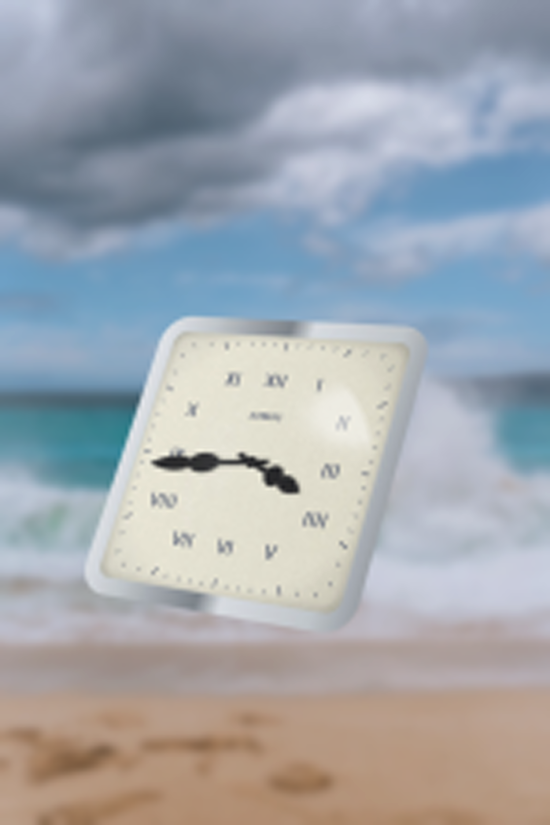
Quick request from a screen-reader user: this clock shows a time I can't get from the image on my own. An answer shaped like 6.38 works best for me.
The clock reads 3.44
